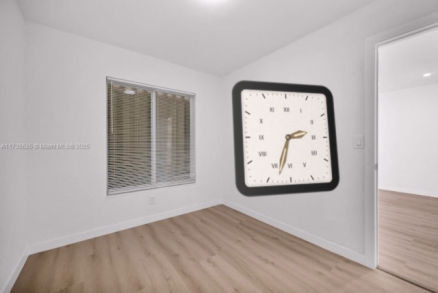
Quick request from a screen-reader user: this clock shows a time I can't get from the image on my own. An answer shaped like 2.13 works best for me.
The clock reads 2.33
